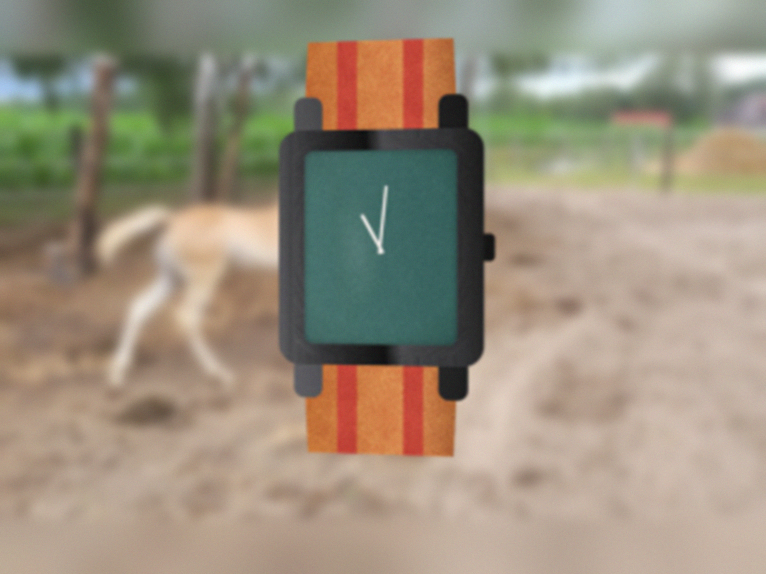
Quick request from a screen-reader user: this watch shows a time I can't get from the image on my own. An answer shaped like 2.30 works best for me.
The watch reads 11.01
